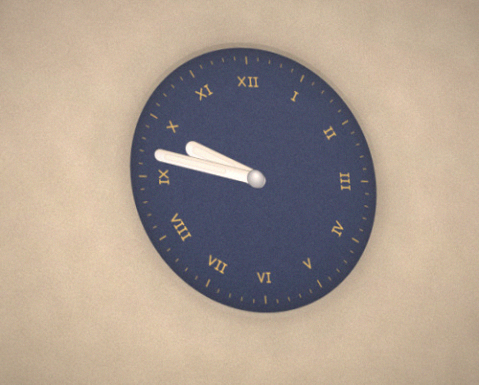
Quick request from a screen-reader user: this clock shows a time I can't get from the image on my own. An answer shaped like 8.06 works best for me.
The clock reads 9.47
